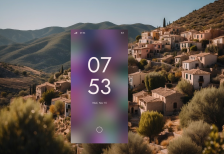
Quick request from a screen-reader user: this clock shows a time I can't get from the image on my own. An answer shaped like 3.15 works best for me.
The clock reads 7.53
